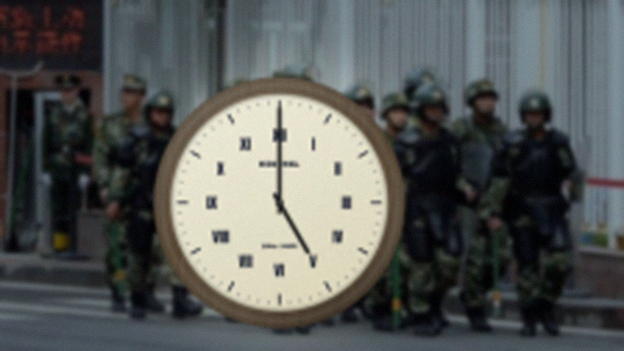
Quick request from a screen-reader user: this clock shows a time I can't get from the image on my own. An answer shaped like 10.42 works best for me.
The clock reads 5.00
